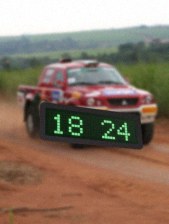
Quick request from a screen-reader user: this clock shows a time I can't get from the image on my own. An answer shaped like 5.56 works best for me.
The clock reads 18.24
